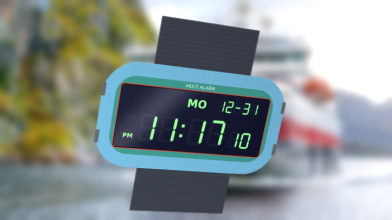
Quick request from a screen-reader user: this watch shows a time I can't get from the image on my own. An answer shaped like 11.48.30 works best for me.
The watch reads 11.17.10
